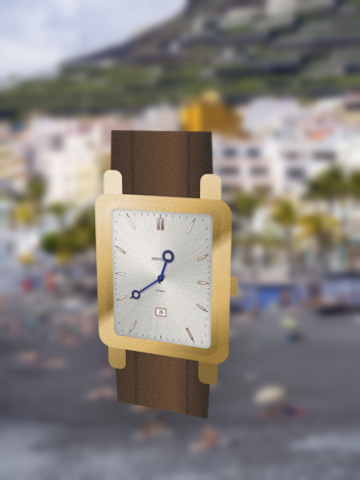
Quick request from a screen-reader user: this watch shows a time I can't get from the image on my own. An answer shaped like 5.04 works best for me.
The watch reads 12.39
